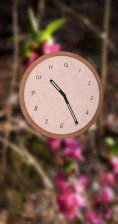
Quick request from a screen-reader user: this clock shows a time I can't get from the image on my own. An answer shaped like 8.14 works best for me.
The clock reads 10.25
